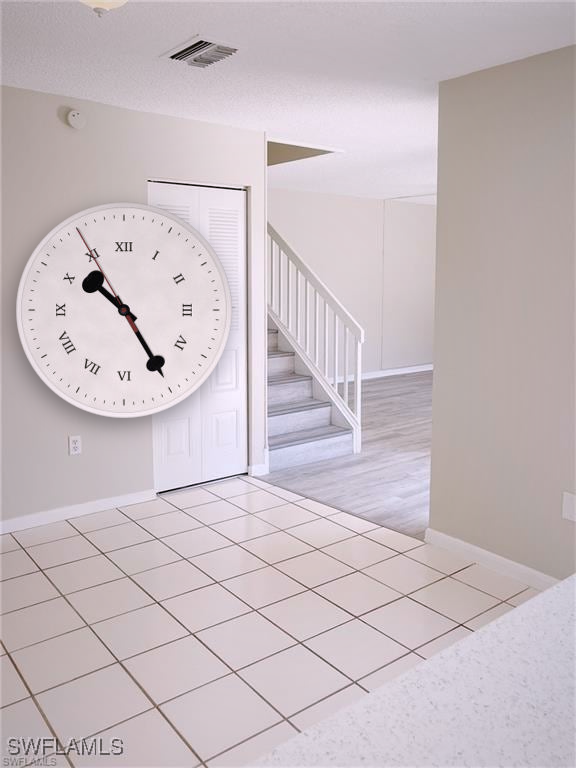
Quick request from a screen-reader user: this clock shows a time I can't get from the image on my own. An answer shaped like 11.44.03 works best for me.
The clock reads 10.24.55
